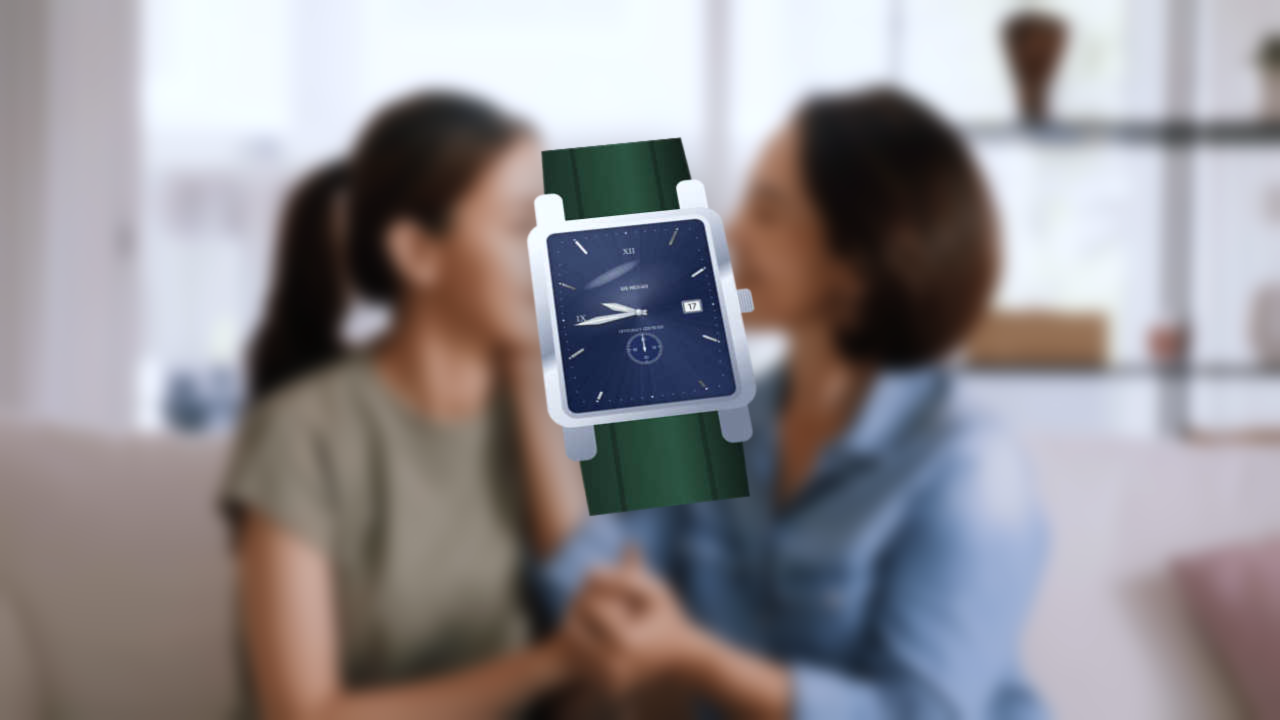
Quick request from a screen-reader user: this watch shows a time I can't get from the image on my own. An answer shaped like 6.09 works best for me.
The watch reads 9.44
